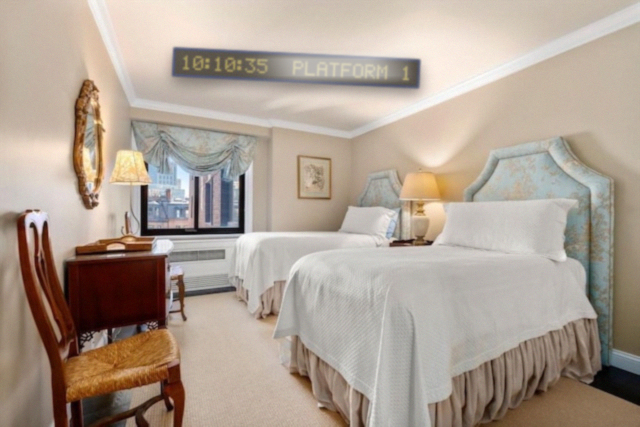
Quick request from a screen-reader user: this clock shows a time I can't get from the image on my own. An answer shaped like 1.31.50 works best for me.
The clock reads 10.10.35
